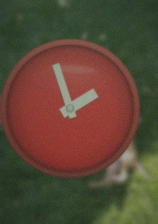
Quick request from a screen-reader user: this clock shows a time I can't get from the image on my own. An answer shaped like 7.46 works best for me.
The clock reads 1.57
